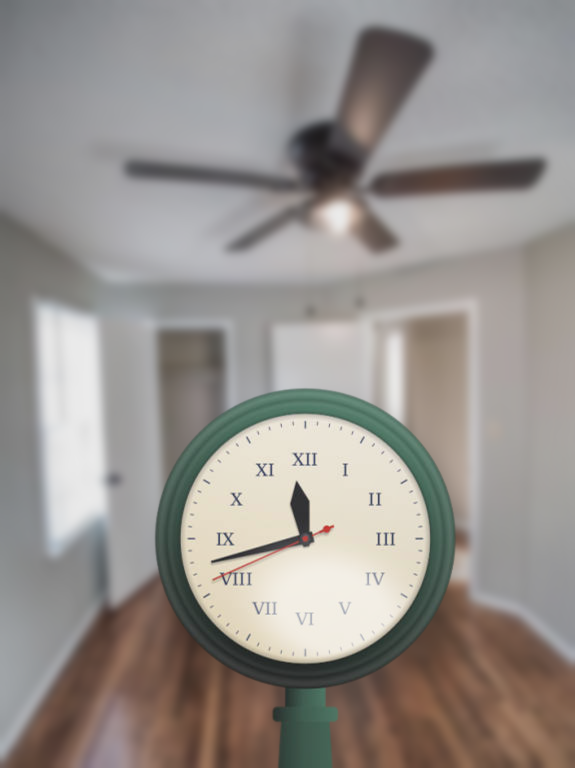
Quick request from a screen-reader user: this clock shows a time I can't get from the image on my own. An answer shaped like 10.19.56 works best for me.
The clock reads 11.42.41
